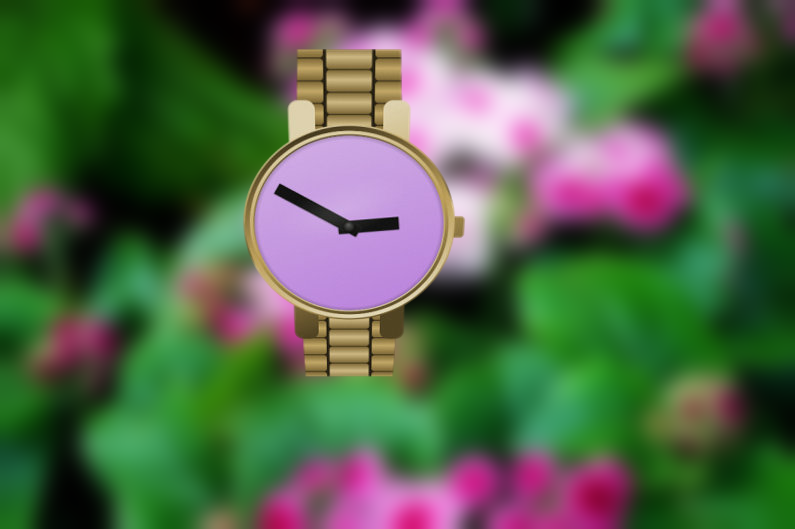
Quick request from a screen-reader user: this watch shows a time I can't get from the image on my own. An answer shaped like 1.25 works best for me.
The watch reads 2.50
